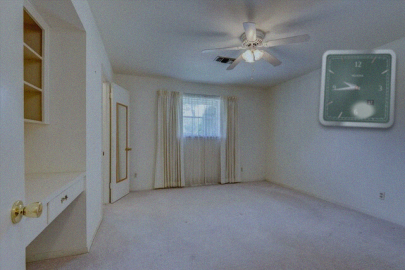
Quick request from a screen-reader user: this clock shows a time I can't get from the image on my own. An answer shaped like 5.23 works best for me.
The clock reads 9.44
